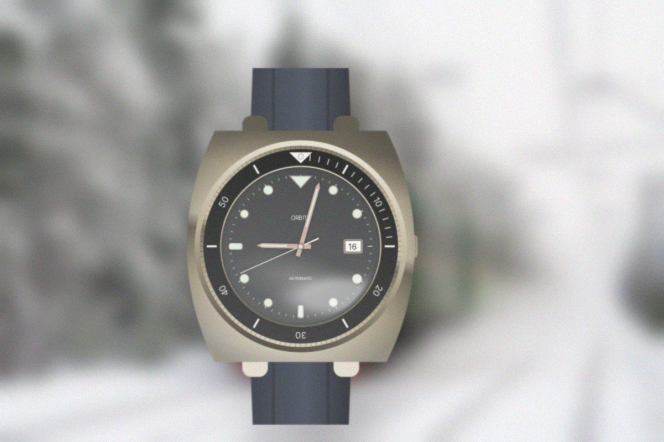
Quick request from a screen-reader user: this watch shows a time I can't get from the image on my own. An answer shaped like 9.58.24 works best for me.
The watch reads 9.02.41
